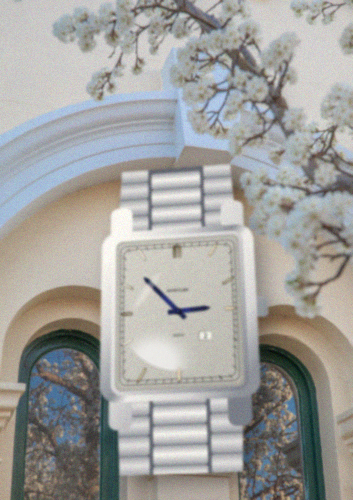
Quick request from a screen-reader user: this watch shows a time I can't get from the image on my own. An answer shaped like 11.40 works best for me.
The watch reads 2.53
